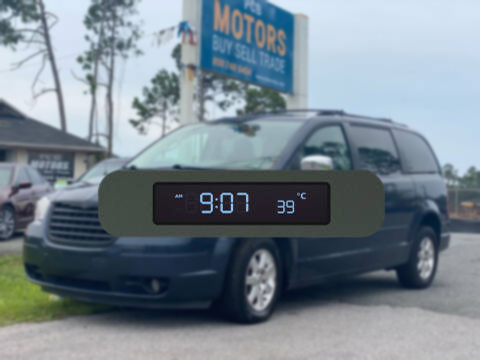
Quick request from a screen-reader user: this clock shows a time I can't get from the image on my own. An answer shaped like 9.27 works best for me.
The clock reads 9.07
